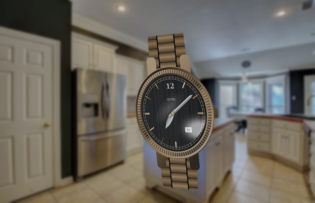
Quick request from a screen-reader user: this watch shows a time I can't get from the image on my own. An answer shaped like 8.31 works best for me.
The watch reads 7.09
